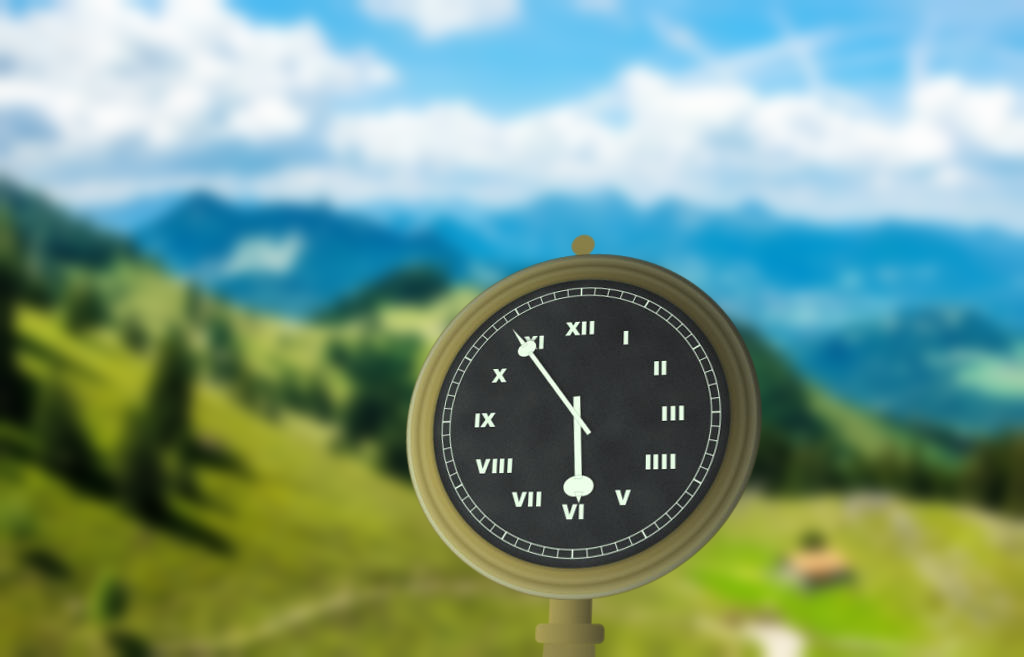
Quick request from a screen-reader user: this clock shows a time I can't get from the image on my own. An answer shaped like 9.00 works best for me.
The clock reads 5.54
